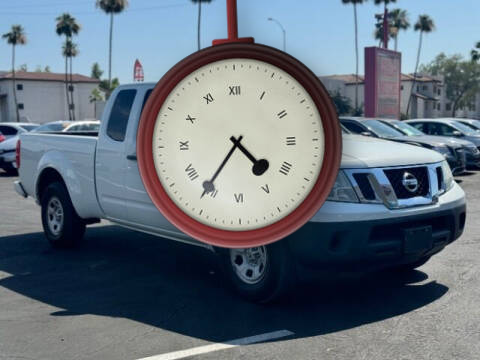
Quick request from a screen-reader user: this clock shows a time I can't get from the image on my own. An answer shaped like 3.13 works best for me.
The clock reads 4.36
